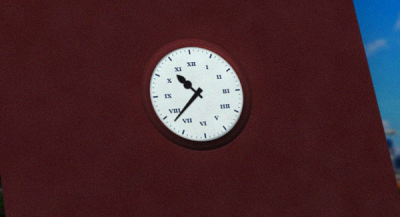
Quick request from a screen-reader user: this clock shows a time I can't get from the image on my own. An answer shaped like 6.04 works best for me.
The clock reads 10.38
